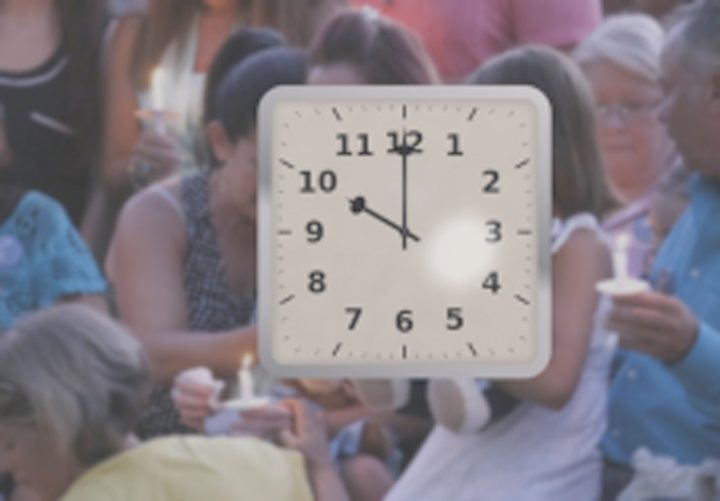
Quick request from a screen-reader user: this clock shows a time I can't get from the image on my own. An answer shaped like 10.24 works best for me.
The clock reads 10.00
